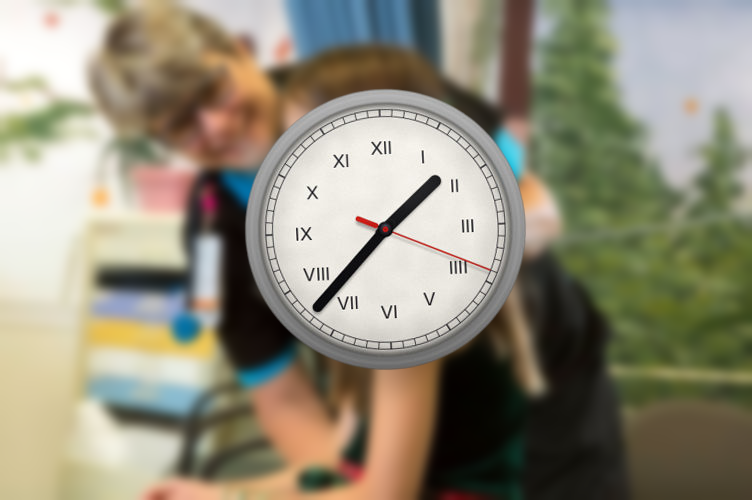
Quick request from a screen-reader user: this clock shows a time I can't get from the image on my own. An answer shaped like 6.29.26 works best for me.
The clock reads 1.37.19
